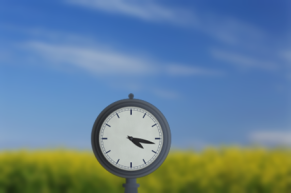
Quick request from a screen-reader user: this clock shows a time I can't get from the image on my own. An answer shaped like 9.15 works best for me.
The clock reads 4.17
